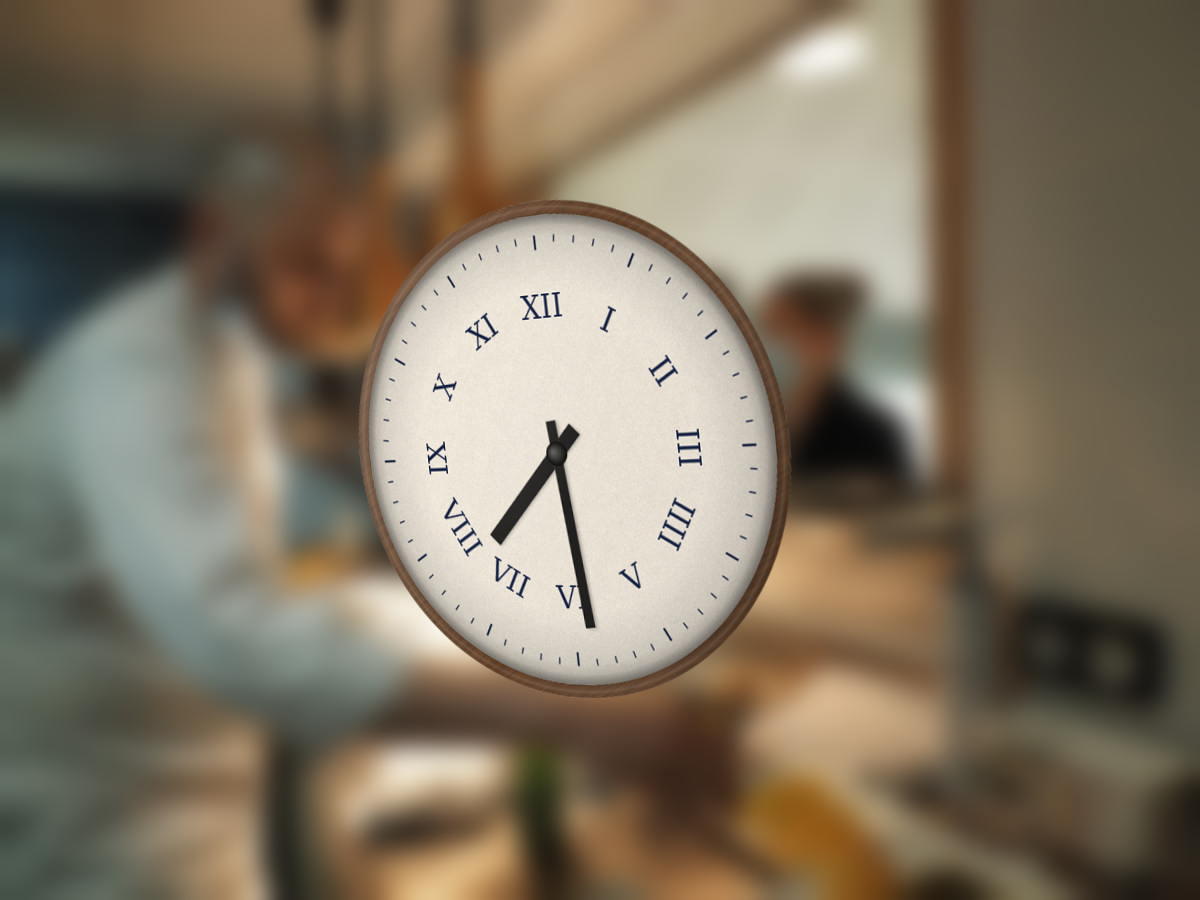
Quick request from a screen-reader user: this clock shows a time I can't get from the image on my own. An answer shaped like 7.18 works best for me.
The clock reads 7.29
